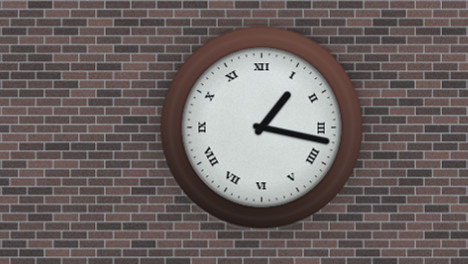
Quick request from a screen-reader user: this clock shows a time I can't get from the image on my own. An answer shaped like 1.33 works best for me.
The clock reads 1.17
